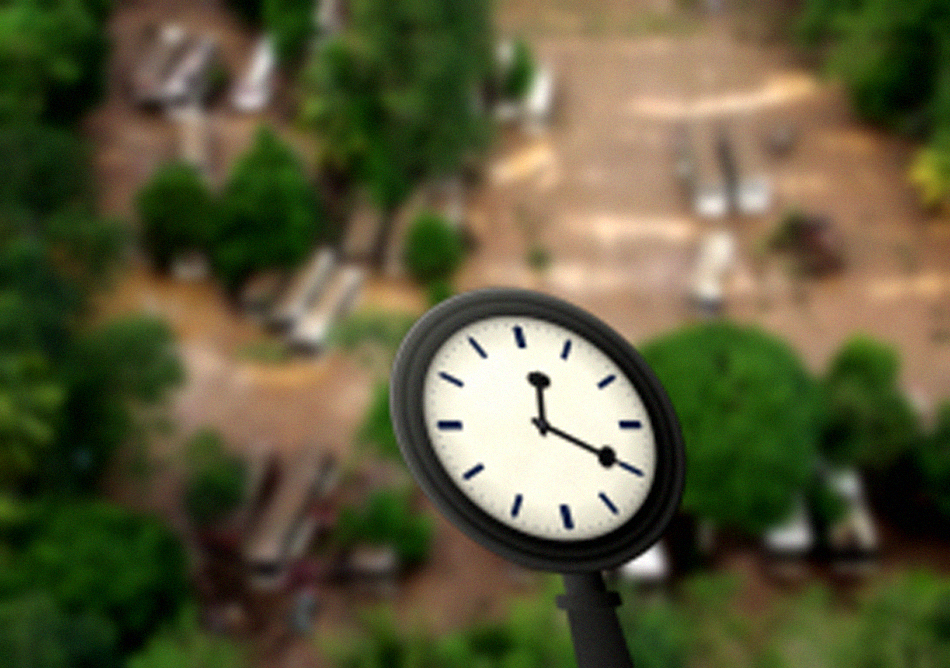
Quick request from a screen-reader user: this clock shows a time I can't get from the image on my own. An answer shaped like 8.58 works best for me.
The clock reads 12.20
